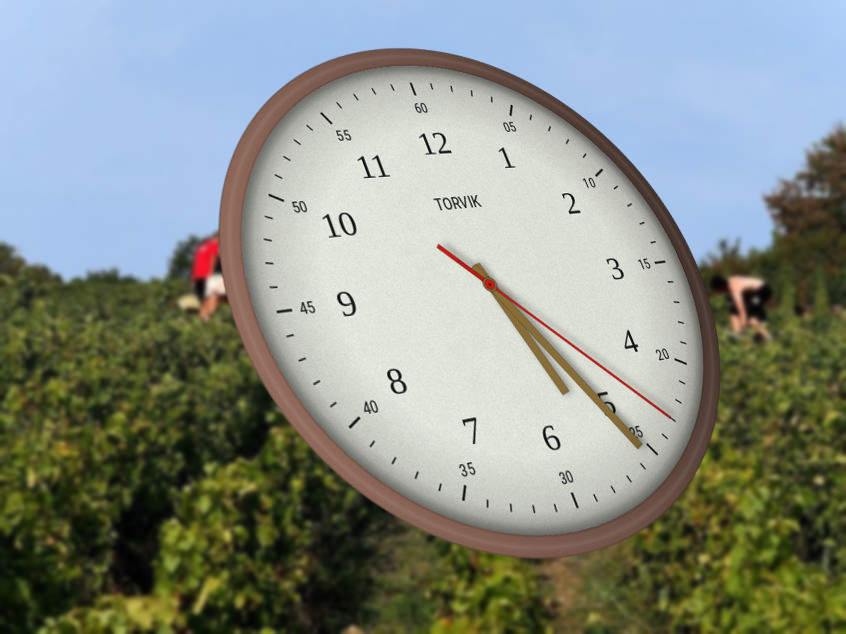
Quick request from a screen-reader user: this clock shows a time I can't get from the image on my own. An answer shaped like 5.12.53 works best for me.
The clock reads 5.25.23
